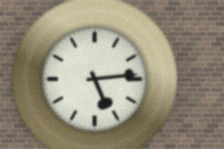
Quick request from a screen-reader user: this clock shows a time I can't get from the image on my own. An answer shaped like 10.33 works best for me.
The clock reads 5.14
